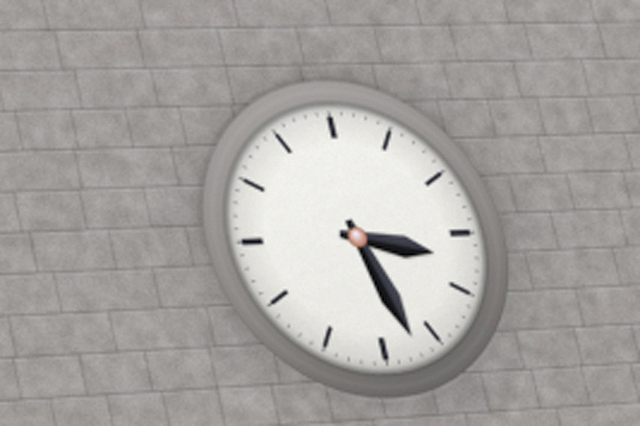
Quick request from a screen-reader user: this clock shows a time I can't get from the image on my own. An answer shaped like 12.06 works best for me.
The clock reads 3.27
